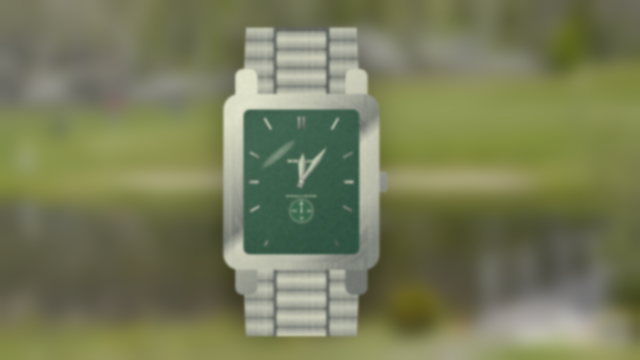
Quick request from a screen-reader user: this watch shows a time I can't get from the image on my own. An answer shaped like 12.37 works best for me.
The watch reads 12.06
